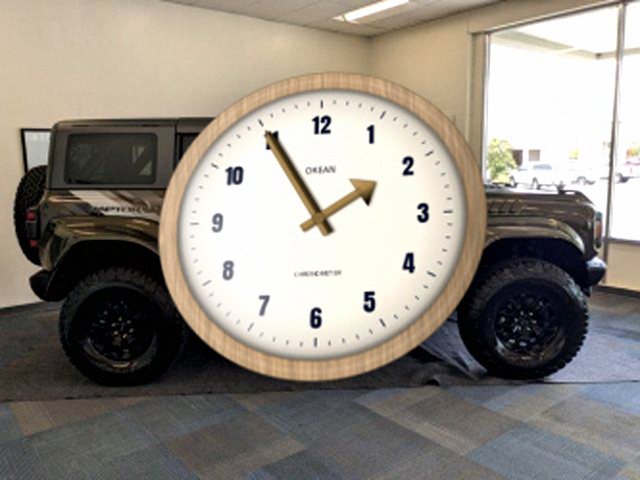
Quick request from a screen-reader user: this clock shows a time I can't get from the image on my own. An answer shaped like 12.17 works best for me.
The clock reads 1.55
